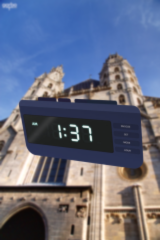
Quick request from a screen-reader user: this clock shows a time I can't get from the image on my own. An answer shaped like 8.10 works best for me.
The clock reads 1.37
